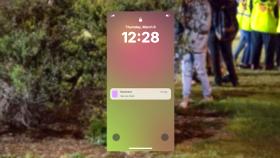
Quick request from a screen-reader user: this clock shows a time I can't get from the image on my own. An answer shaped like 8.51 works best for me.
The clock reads 12.28
